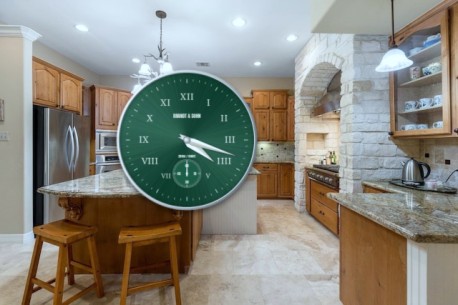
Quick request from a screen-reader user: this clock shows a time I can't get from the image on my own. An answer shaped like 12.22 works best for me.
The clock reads 4.18
